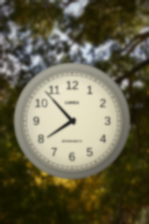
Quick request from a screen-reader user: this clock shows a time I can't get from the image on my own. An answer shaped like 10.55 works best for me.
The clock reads 7.53
